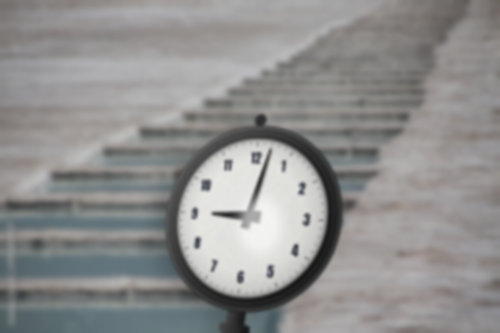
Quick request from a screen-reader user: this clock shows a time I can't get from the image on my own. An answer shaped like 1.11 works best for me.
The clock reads 9.02
